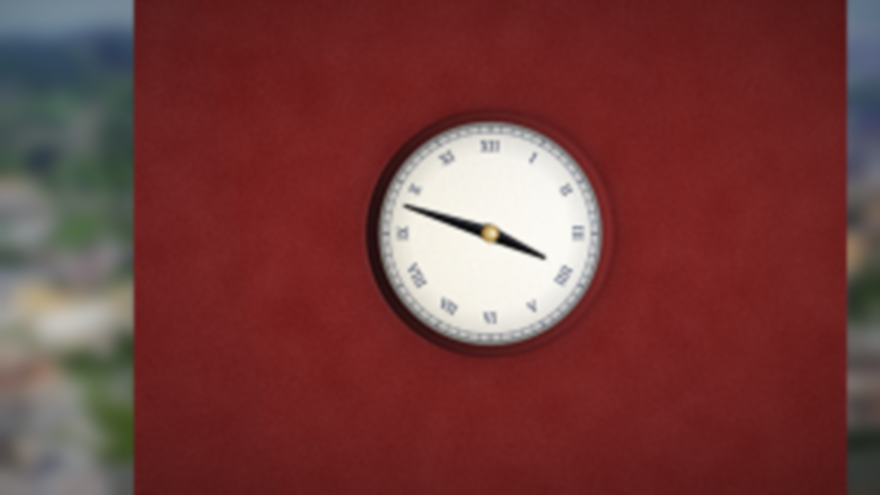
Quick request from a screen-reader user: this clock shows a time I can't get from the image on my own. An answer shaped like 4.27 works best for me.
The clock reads 3.48
